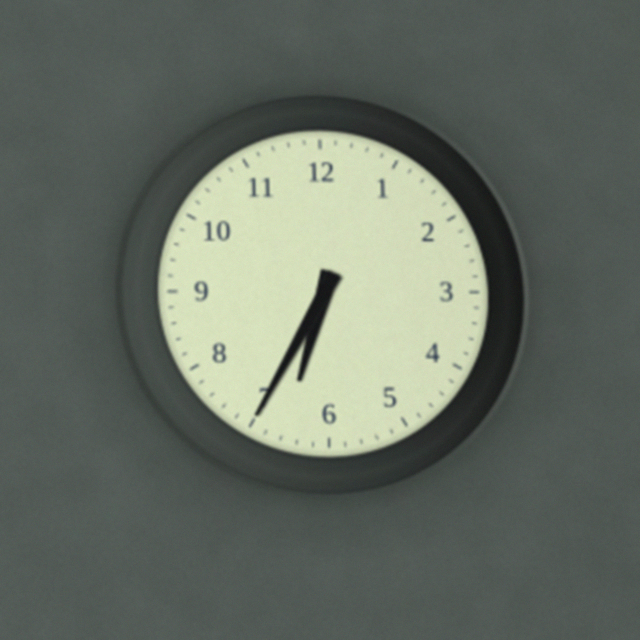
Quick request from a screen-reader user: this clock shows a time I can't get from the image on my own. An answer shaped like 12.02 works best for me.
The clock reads 6.35
